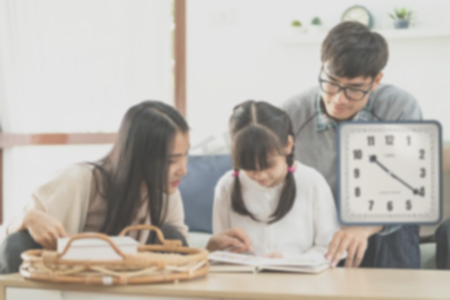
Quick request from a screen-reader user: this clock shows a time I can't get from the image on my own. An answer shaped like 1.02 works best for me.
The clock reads 10.21
